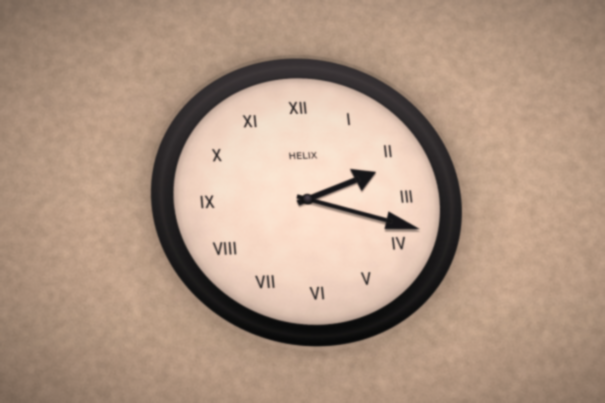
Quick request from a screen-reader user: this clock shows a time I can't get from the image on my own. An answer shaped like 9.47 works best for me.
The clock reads 2.18
